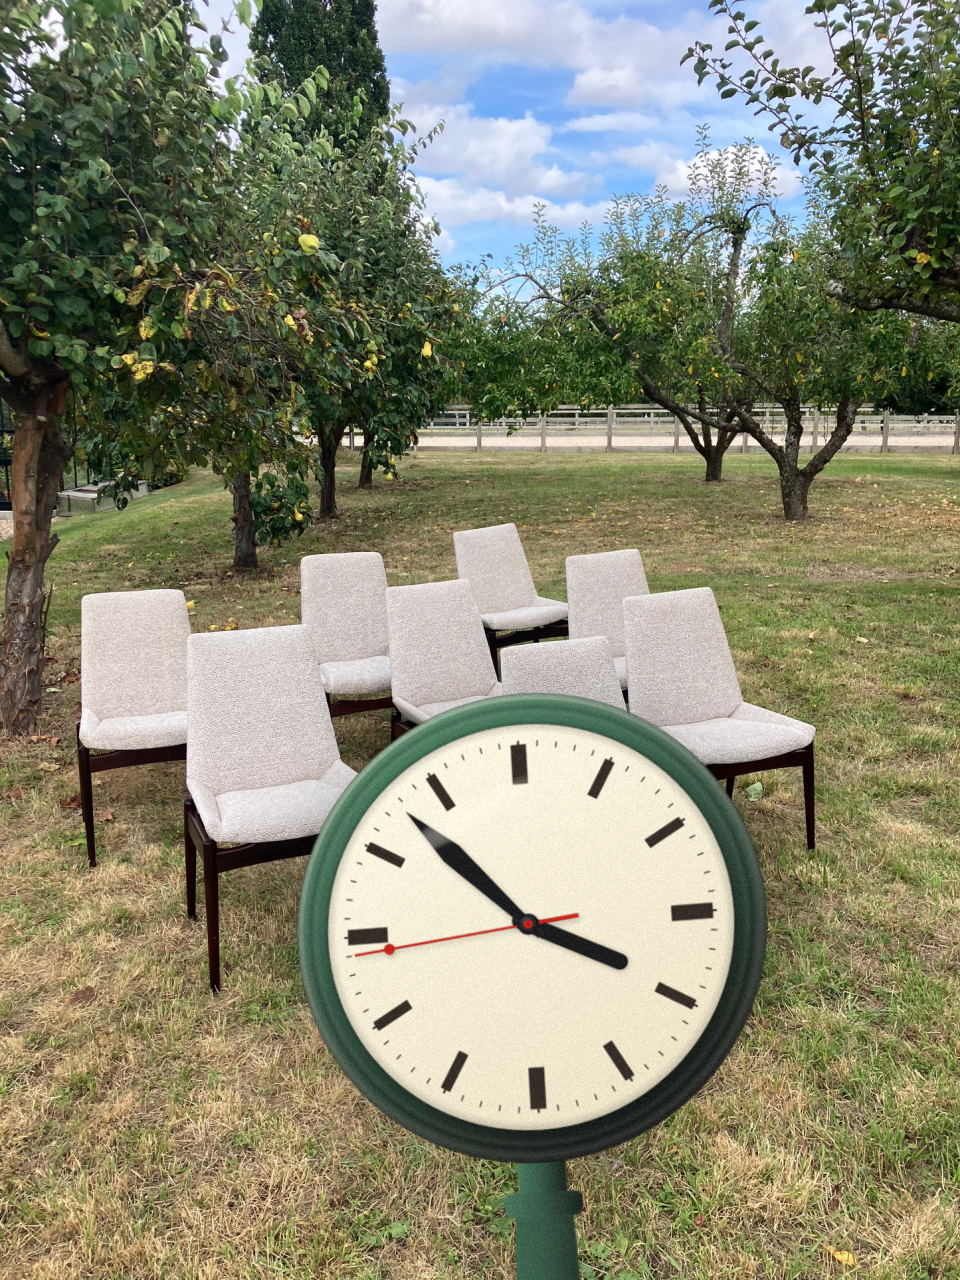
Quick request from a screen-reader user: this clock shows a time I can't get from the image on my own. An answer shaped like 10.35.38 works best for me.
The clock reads 3.52.44
